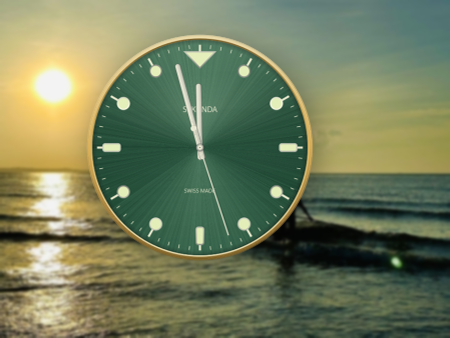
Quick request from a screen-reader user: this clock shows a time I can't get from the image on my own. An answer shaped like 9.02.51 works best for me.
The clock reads 11.57.27
